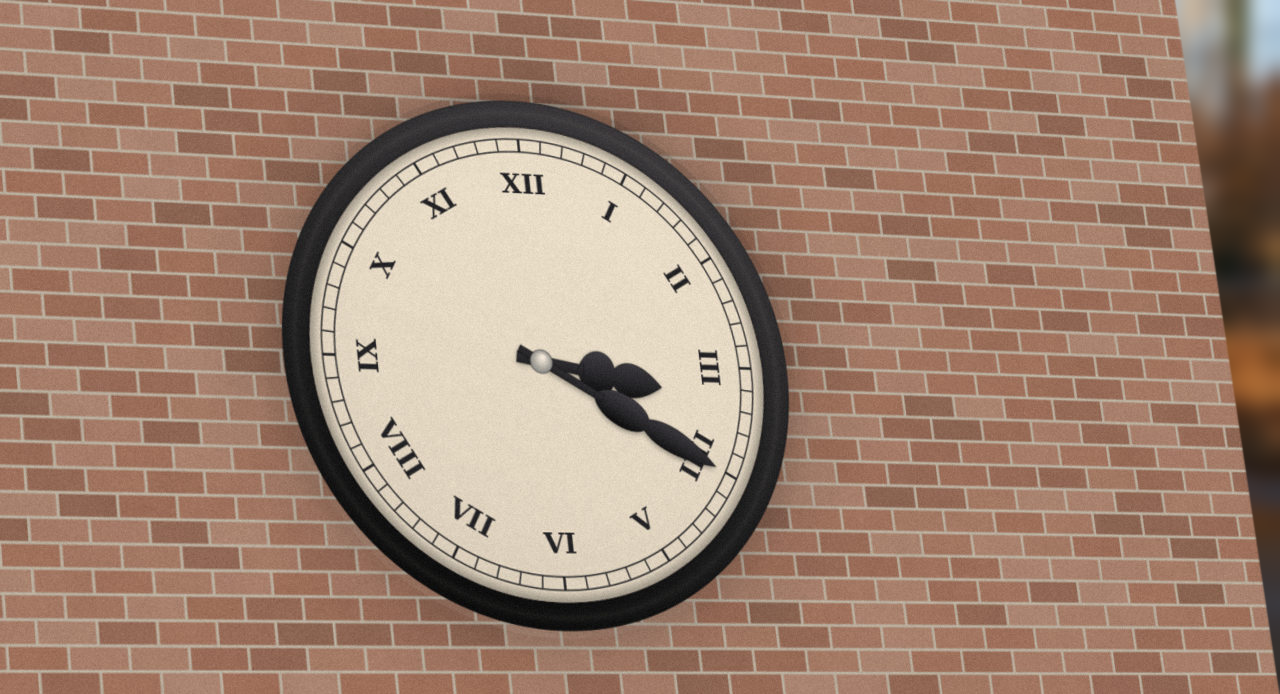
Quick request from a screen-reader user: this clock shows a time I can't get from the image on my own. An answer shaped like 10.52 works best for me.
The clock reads 3.20
